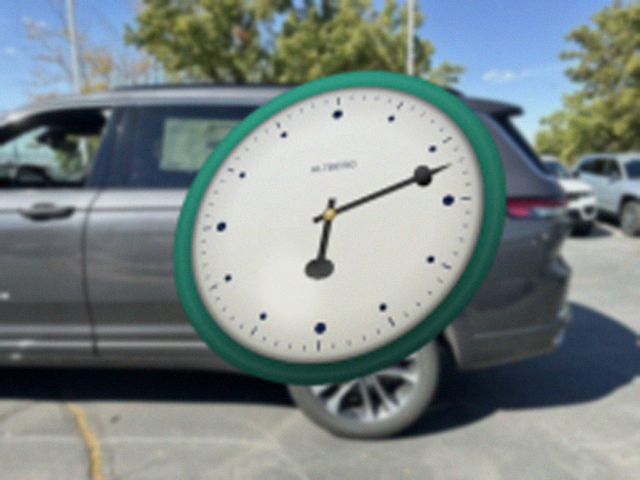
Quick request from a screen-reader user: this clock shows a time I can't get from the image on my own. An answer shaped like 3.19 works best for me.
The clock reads 6.12
